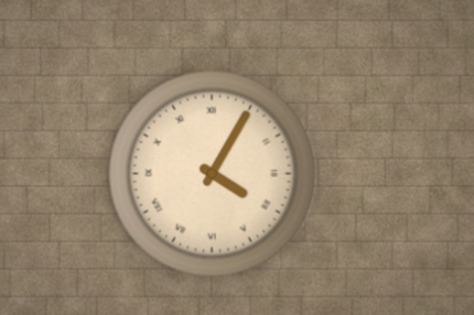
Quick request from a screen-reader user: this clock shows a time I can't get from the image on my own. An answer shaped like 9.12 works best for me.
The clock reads 4.05
